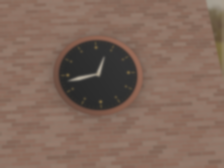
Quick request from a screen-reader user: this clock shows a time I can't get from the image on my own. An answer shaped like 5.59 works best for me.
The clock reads 12.43
